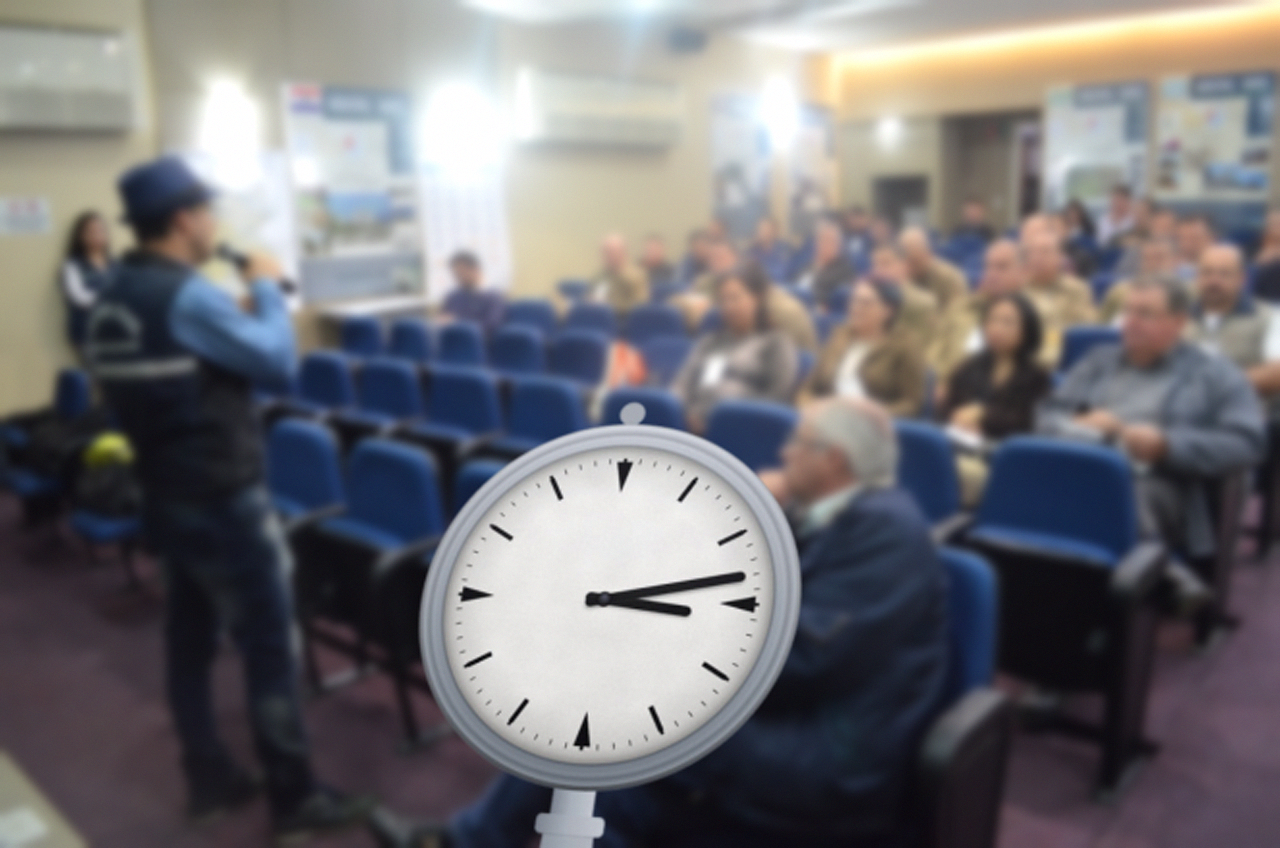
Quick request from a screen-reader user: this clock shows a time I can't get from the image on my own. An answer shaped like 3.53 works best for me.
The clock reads 3.13
